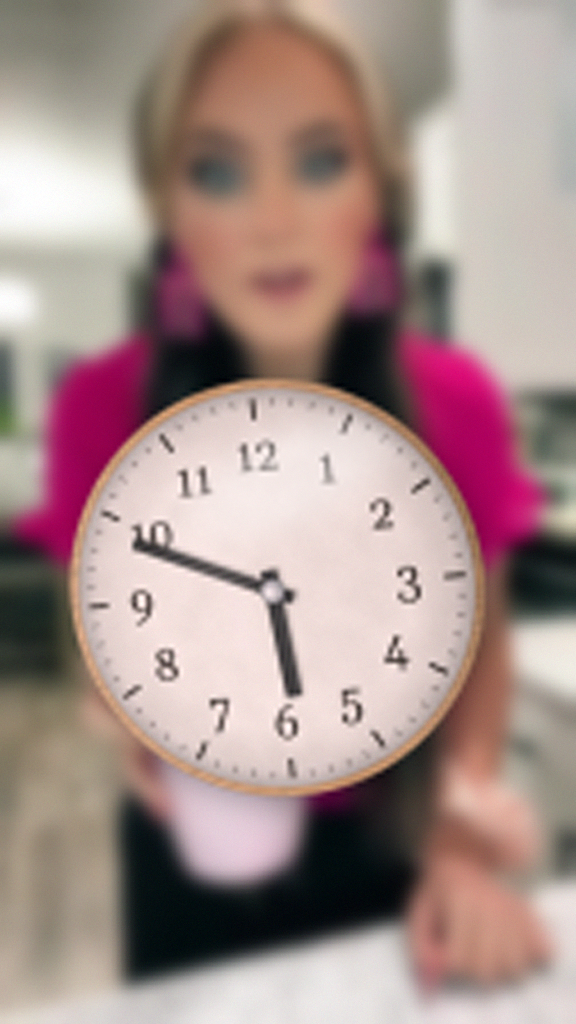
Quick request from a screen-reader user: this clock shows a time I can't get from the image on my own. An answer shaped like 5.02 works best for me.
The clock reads 5.49
